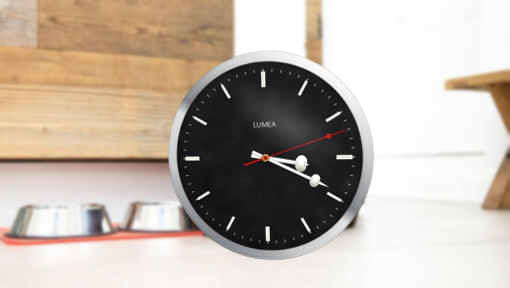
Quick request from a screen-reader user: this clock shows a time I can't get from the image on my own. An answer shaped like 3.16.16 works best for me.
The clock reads 3.19.12
